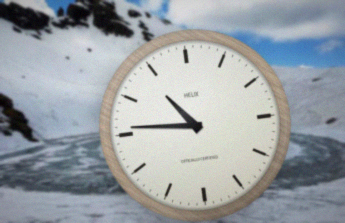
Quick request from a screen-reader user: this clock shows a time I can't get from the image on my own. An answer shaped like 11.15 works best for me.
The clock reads 10.46
